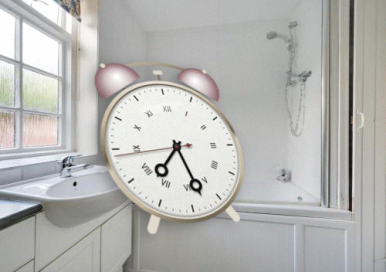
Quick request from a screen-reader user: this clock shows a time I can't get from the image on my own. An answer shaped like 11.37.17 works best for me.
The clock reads 7.27.44
